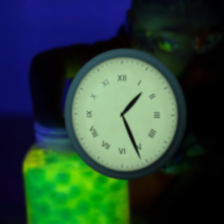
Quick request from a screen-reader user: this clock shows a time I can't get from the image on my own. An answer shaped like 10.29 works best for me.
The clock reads 1.26
